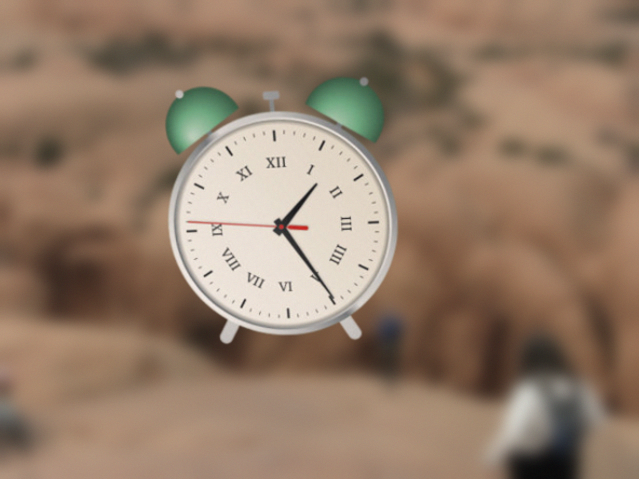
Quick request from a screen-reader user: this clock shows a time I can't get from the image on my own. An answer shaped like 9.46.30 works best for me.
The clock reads 1.24.46
